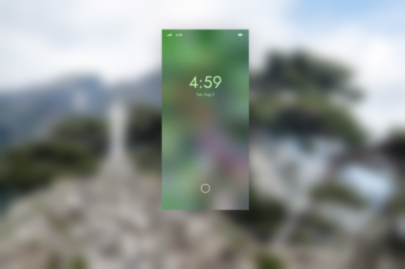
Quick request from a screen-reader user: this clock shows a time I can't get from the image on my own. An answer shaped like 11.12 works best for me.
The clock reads 4.59
